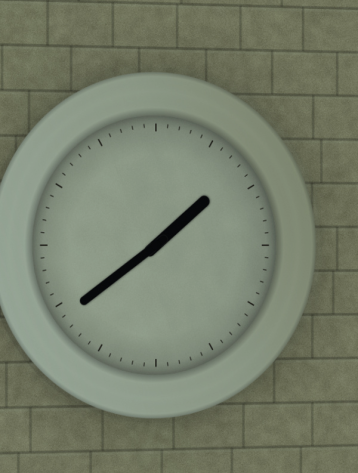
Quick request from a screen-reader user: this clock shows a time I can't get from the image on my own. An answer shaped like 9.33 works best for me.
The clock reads 1.39
